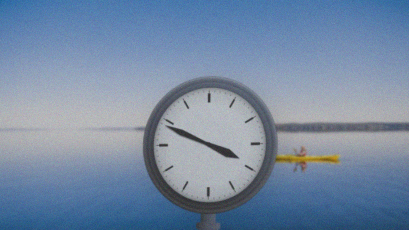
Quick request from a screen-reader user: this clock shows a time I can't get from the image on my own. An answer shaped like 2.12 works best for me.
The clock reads 3.49
